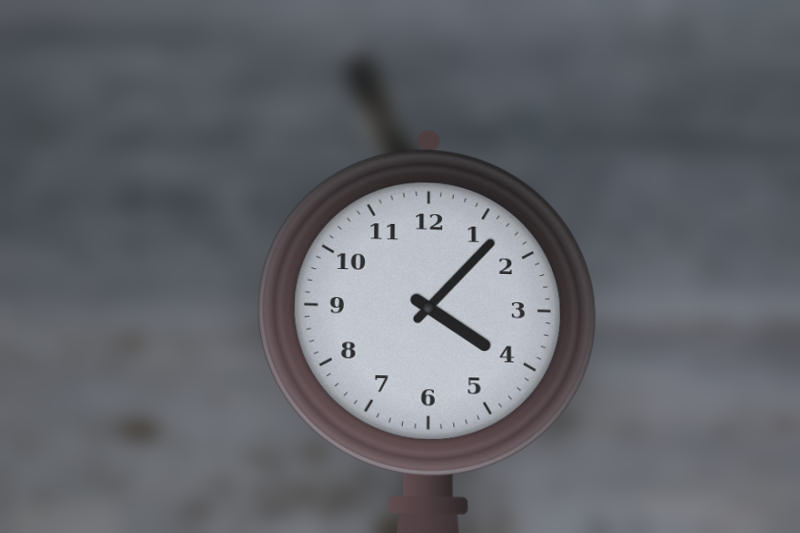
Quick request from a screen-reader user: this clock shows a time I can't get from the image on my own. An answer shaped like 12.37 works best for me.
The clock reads 4.07
